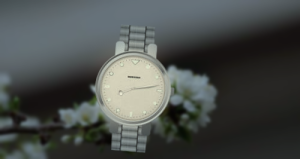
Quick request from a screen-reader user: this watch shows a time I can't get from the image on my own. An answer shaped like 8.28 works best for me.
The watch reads 8.13
